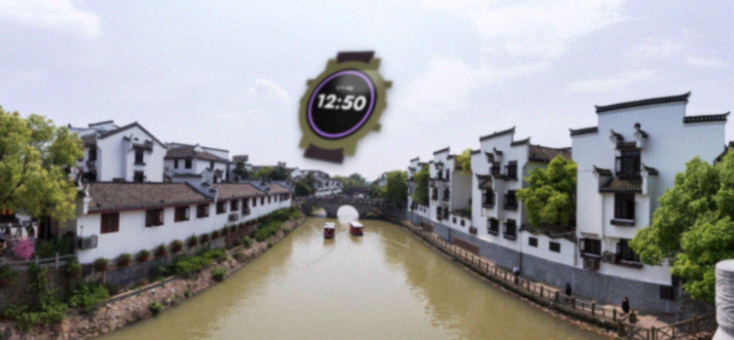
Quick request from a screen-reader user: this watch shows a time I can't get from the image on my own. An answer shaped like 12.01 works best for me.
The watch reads 12.50
